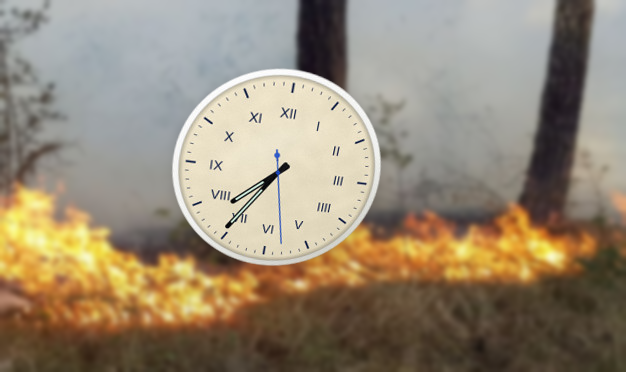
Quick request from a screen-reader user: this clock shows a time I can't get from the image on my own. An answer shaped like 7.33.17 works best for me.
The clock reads 7.35.28
